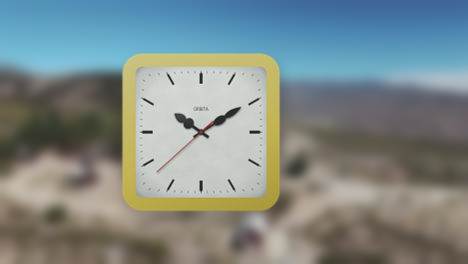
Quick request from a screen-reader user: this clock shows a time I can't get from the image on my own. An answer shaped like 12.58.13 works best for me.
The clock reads 10.09.38
